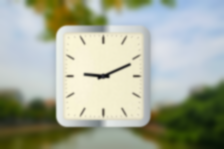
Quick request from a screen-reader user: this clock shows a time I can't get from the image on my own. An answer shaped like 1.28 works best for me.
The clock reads 9.11
